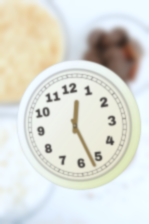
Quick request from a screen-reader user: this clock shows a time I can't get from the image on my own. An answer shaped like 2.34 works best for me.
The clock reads 12.27
